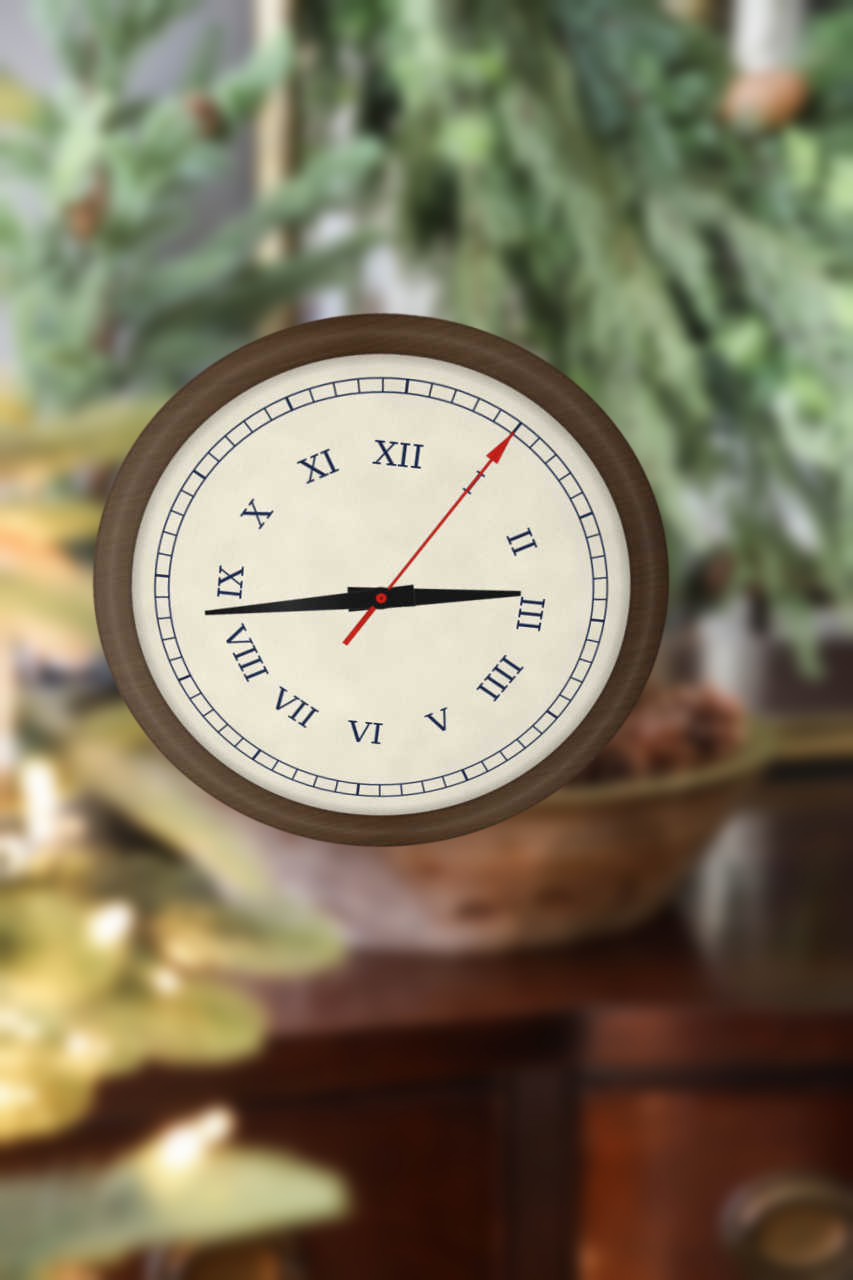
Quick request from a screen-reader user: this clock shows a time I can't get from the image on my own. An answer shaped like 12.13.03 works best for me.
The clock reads 2.43.05
